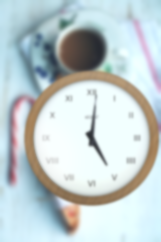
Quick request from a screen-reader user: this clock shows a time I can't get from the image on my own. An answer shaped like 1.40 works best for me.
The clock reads 5.01
